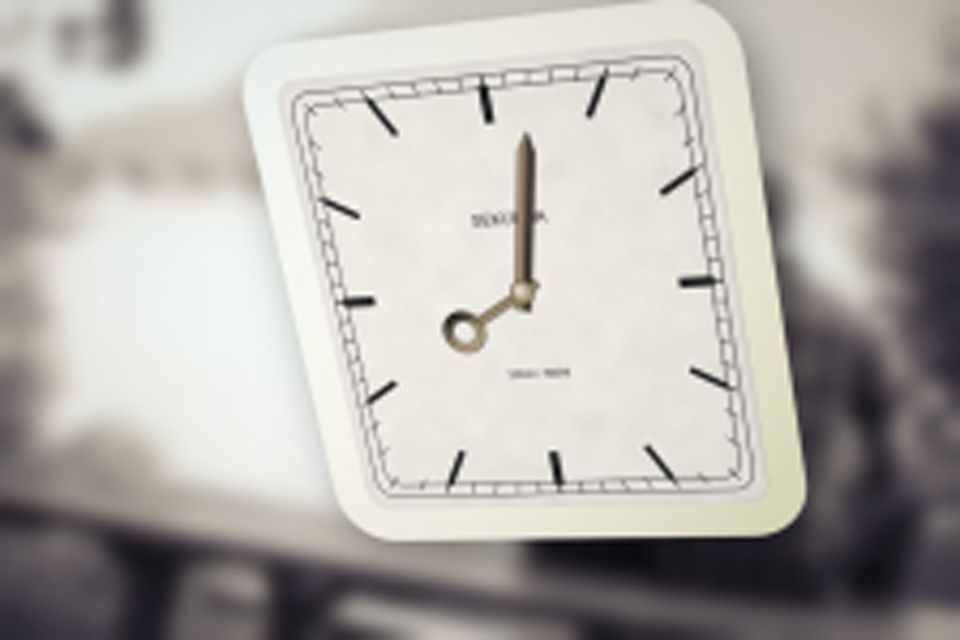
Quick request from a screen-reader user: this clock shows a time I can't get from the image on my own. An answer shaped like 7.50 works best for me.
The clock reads 8.02
